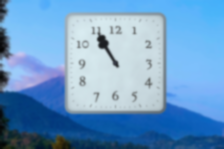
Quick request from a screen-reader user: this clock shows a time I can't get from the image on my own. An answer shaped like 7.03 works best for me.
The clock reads 10.55
